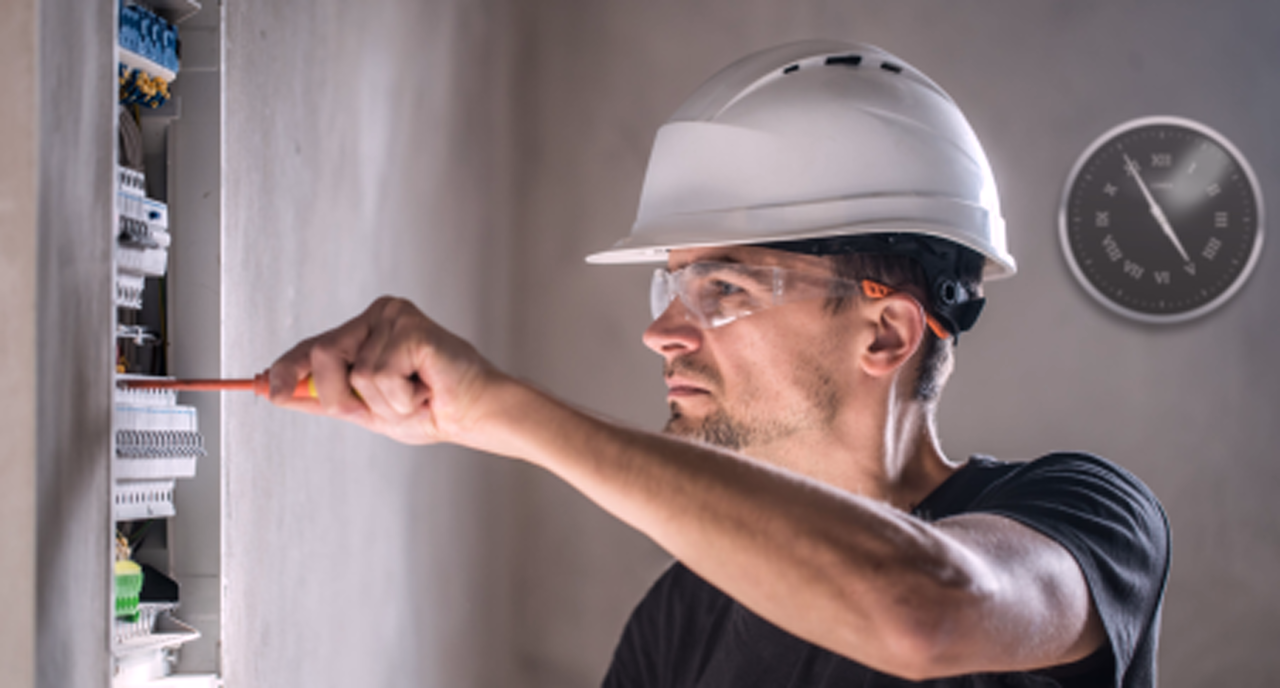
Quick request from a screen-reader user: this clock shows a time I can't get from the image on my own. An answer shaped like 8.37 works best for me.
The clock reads 4.55
